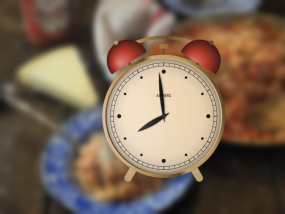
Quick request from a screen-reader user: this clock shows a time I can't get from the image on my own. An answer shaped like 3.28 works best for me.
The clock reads 7.59
